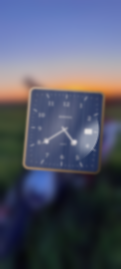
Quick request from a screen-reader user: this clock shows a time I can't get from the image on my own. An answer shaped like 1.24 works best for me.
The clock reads 4.39
